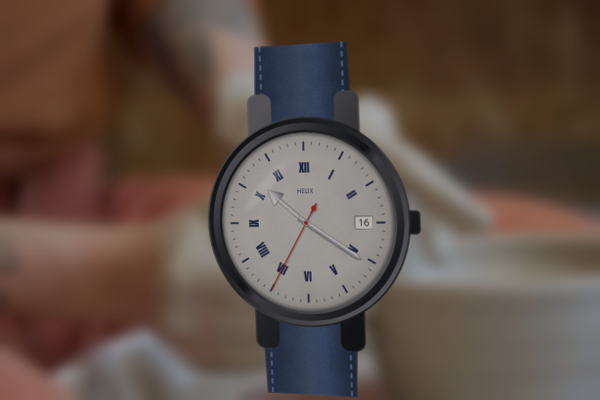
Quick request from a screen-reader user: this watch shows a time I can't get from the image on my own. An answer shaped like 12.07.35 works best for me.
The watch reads 10.20.35
